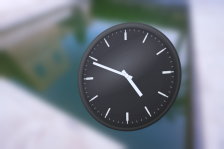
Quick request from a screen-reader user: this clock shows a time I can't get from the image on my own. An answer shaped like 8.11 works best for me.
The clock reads 4.49
